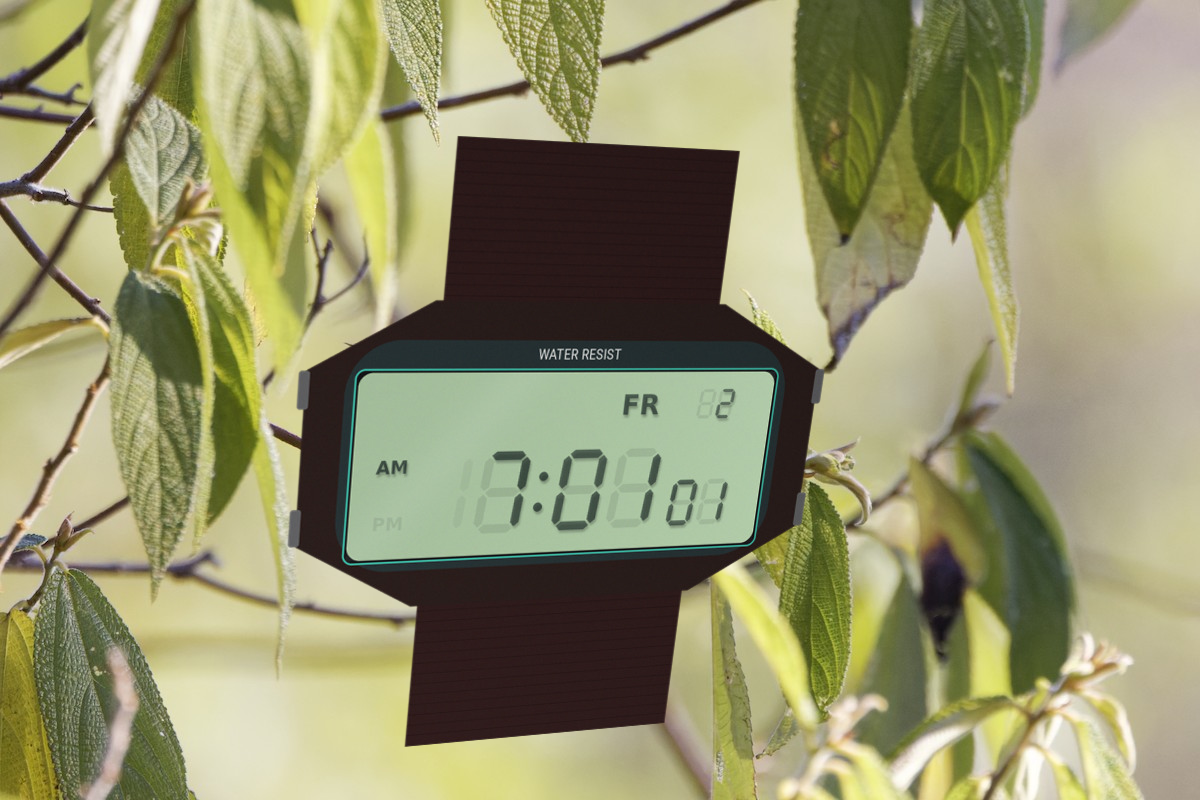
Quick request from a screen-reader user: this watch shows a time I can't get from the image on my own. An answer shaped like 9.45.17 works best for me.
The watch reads 7.01.01
